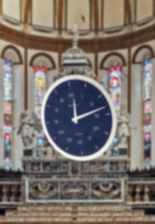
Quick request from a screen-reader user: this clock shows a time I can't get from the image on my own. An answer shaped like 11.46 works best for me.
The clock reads 12.13
